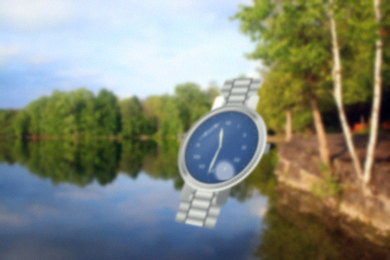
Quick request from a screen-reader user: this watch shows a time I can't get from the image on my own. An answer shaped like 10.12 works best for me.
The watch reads 11.31
